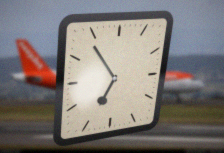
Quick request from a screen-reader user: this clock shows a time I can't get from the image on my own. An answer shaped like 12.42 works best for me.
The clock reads 6.54
